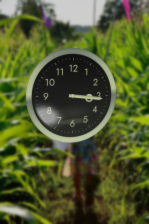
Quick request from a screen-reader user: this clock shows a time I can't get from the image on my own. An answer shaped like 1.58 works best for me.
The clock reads 3.16
